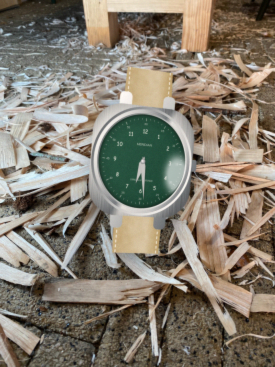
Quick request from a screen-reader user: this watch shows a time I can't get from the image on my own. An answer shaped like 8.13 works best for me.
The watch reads 6.29
